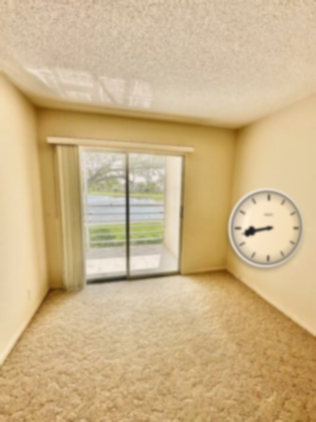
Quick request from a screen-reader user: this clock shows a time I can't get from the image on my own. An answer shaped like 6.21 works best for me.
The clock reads 8.43
